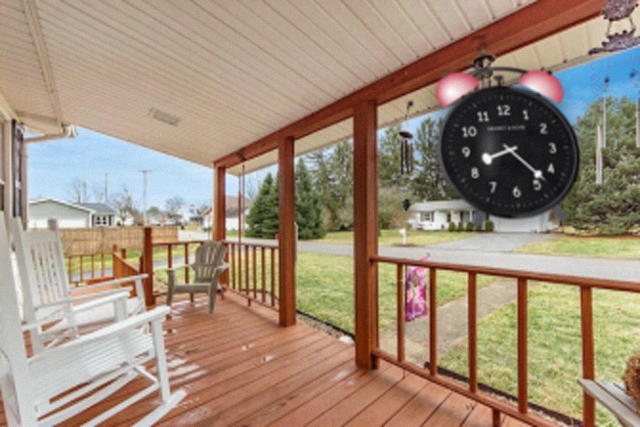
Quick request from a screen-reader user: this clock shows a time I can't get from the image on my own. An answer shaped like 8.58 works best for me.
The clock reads 8.23
